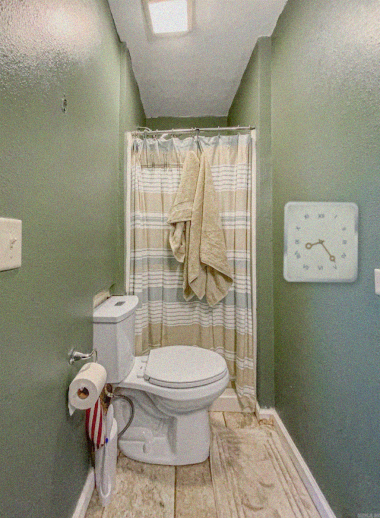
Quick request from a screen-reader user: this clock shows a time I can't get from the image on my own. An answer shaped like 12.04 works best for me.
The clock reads 8.24
